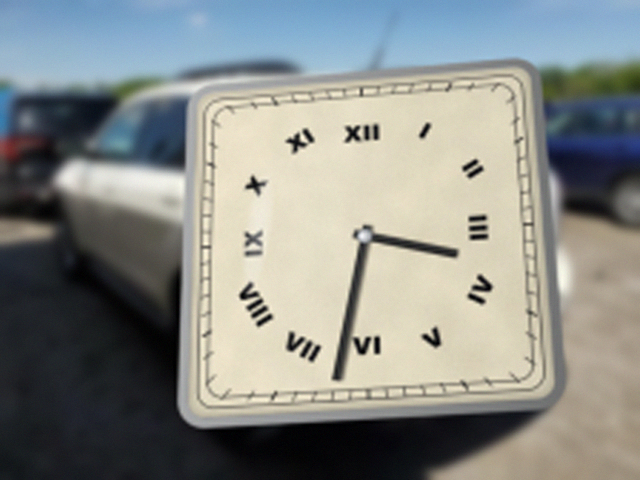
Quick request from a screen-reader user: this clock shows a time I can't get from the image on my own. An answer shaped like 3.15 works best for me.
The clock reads 3.32
